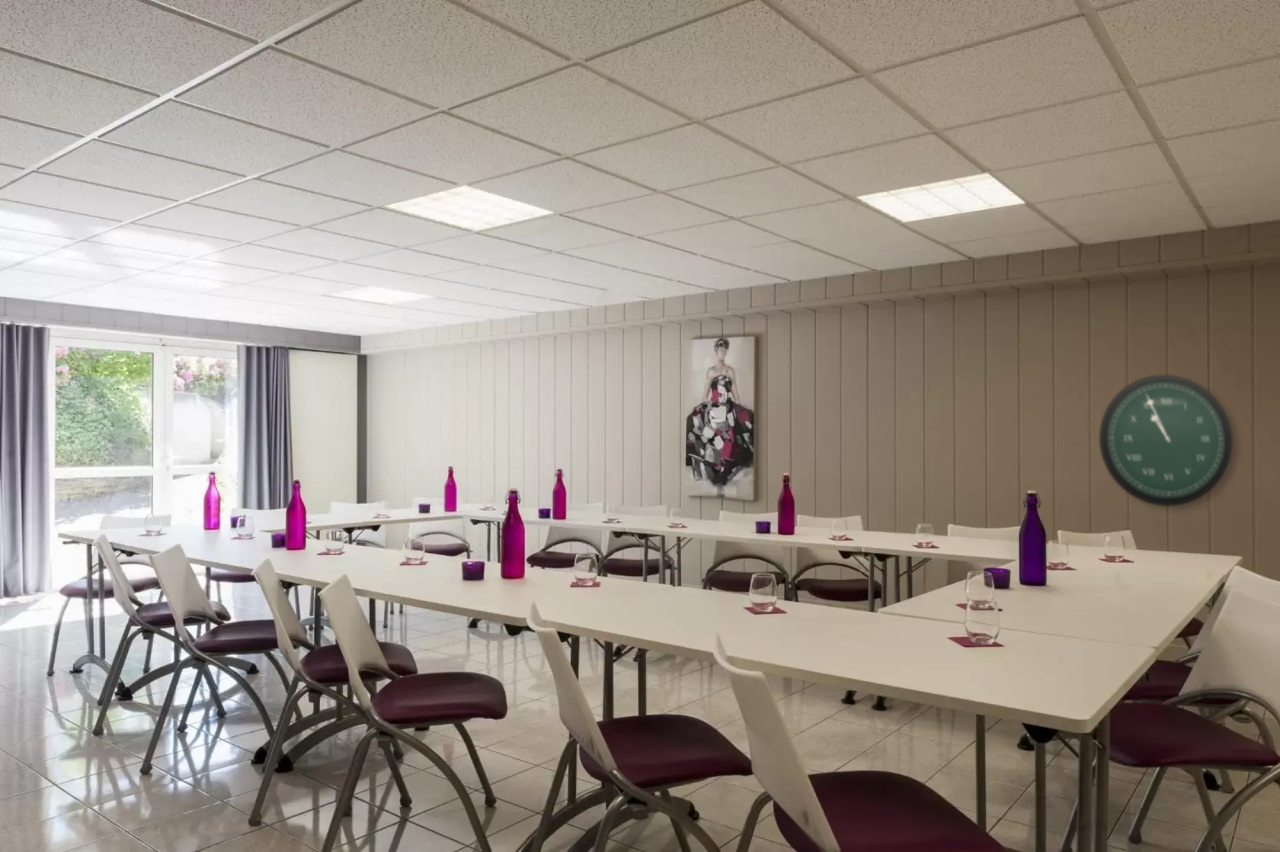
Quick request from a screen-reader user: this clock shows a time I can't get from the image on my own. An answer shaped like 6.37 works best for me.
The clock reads 10.56
